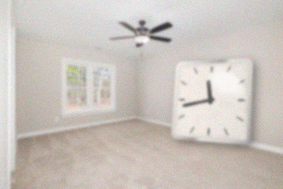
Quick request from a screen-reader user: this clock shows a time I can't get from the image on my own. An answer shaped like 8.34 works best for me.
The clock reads 11.43
